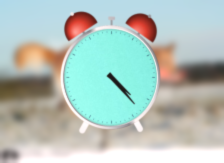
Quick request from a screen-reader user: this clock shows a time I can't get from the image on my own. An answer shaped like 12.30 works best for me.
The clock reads 4.23
